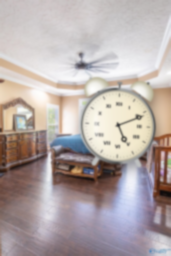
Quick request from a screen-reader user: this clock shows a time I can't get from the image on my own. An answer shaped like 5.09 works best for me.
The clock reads 5.11
